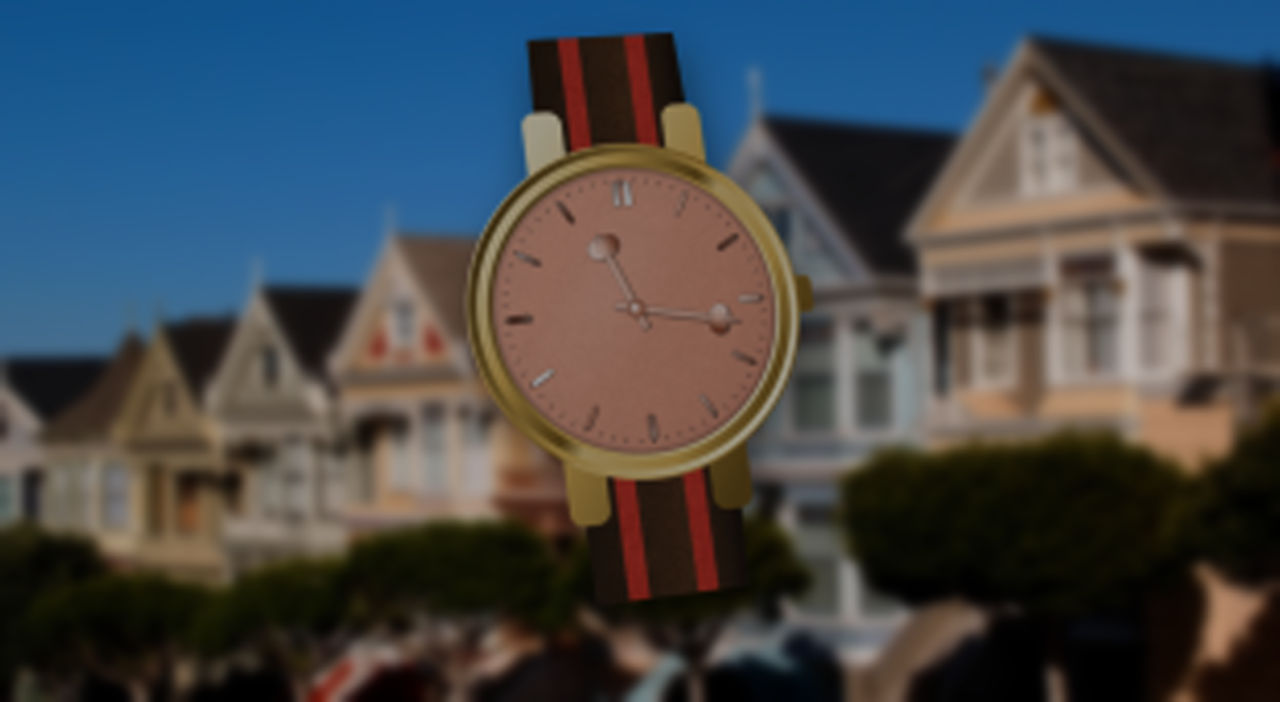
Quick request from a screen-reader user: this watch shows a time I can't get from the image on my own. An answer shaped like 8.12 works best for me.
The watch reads 11.17
